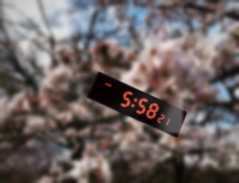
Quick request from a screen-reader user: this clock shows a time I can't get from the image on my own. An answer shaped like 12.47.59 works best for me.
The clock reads 5.58.21
